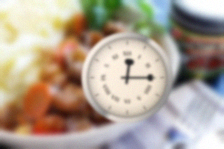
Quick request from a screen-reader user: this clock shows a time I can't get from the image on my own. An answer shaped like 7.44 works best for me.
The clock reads 12.15
